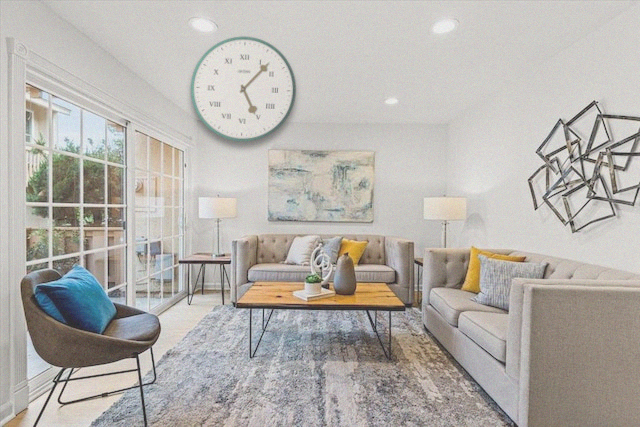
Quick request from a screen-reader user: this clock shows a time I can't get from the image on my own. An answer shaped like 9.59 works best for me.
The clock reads 5.07
